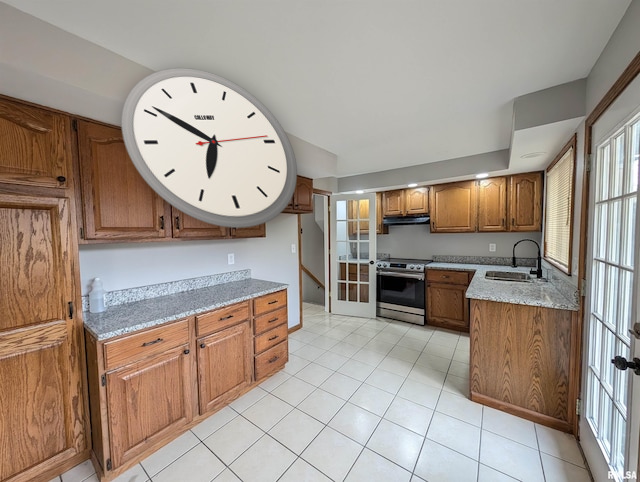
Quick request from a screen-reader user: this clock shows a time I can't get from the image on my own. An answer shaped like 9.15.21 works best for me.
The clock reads 6.51.14
